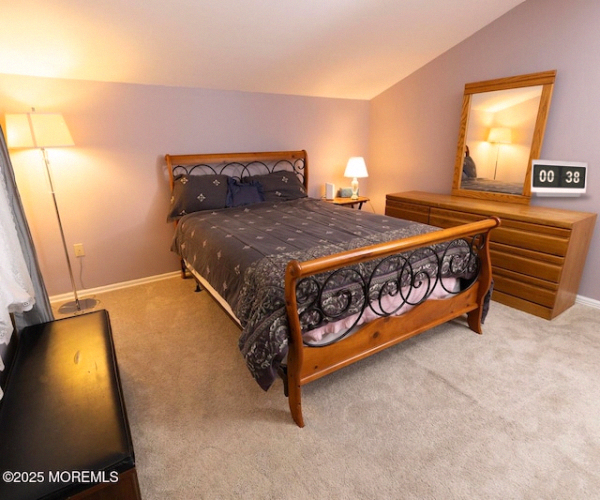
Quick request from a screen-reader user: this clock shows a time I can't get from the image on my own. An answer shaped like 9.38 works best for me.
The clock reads 0.38
